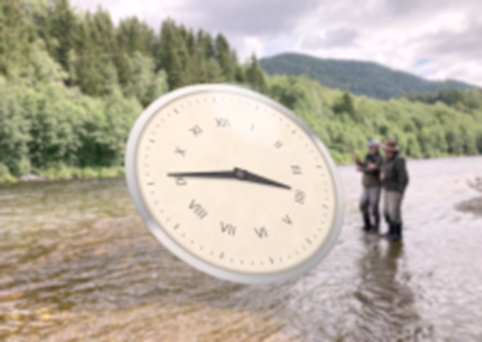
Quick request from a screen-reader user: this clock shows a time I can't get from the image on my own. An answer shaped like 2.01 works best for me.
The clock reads 3.46
